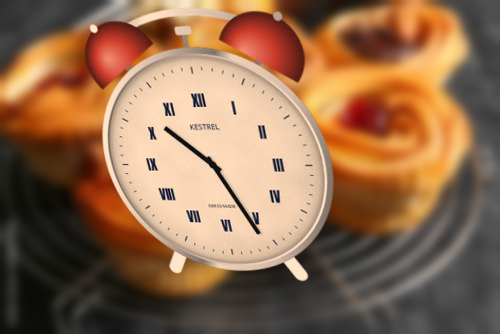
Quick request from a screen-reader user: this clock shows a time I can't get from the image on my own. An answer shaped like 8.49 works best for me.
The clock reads 10.26
